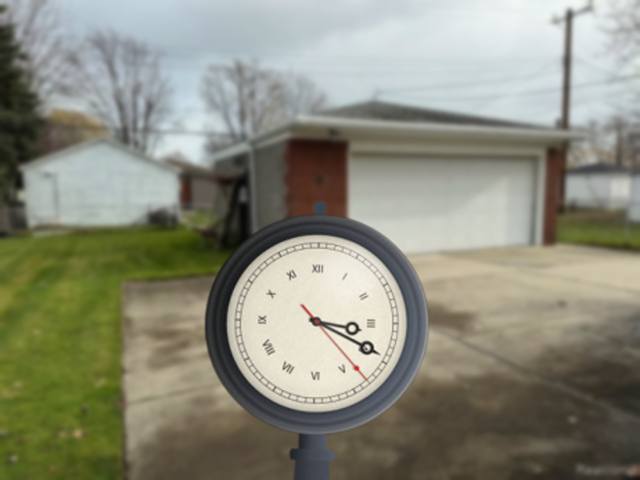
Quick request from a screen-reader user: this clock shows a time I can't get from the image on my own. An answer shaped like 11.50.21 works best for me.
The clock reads 3.19.23
